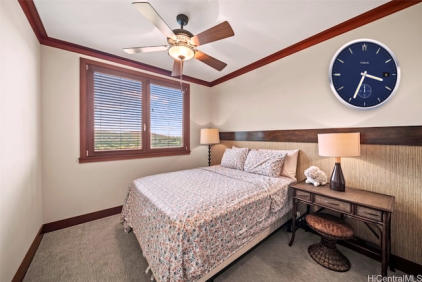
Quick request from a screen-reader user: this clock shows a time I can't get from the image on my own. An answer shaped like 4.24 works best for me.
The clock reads 3.34
